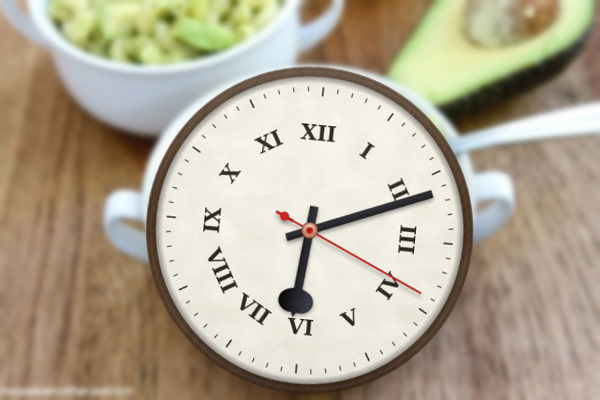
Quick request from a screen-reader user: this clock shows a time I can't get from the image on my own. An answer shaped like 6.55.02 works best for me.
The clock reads 6.11.19
